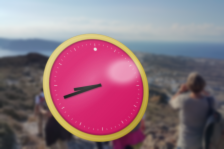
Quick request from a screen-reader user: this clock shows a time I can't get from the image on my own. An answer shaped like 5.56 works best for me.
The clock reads 8.42
